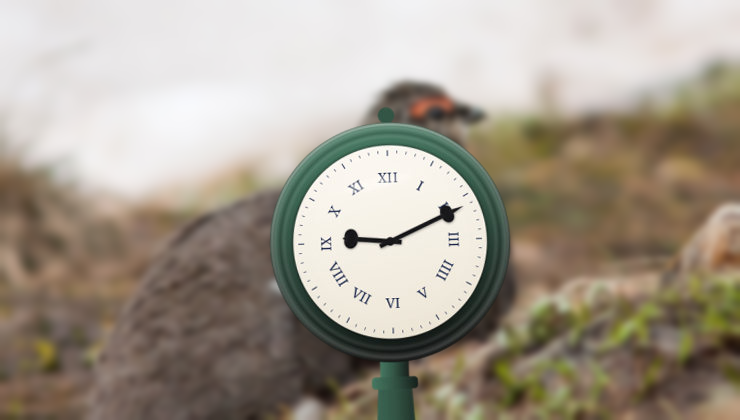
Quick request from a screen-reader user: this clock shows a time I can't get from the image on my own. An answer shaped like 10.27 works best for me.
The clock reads 9.11
